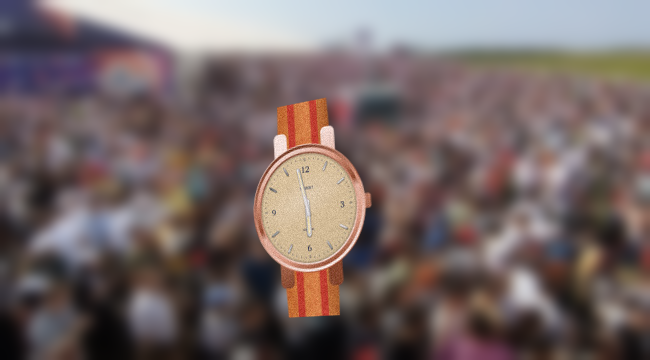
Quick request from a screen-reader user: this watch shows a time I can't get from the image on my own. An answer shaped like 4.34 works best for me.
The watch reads 5.58
